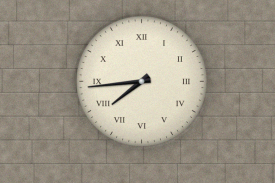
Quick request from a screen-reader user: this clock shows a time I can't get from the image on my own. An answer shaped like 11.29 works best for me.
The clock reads 7.44
